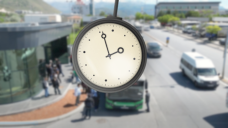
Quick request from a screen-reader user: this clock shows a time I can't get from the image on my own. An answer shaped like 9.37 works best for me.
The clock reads 1.56
